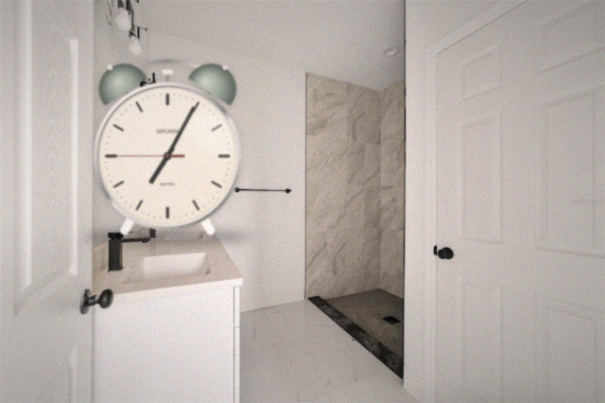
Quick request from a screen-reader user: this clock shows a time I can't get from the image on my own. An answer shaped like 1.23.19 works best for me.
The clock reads 7.04.45
